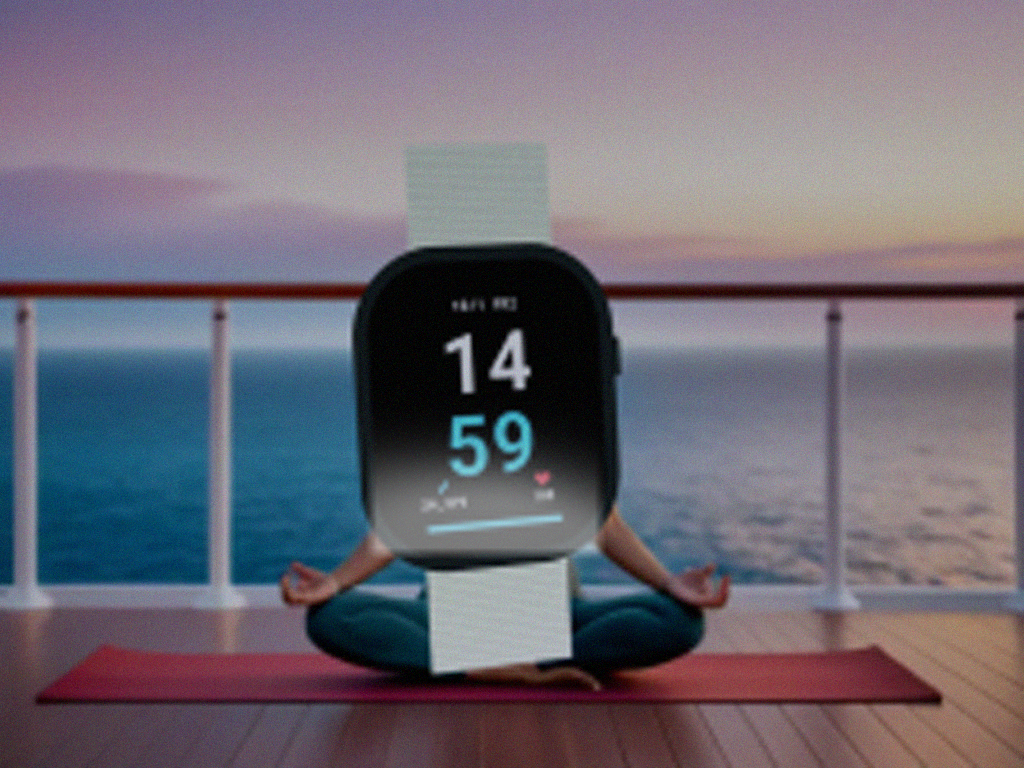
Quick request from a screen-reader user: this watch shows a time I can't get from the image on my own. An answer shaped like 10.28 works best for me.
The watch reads 14.59
